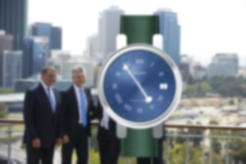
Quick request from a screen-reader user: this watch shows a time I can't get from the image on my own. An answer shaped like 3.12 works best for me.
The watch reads 4.54
